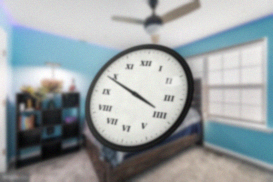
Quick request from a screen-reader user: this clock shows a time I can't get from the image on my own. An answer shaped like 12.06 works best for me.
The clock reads 3.49
